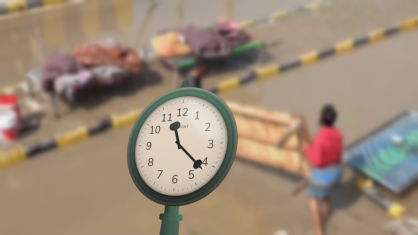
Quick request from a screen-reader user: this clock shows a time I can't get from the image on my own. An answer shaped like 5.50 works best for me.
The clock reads 11.22
